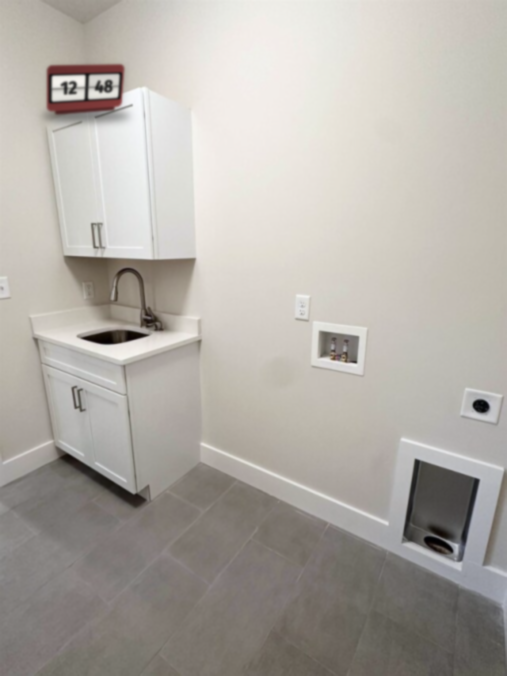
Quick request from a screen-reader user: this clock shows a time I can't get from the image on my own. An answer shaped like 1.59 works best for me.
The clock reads 12.48
